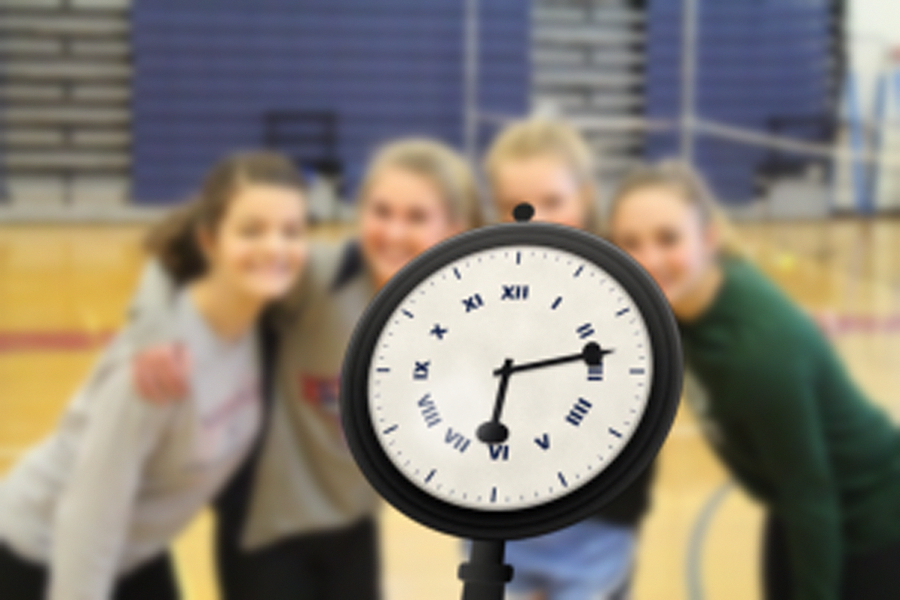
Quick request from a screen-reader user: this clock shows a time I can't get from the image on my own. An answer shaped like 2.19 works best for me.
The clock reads 6.13
